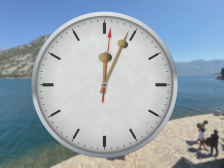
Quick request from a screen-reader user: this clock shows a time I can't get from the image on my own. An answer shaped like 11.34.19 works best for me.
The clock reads 12.04.01
